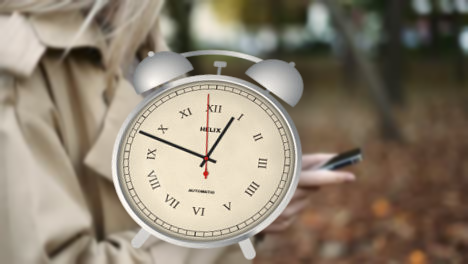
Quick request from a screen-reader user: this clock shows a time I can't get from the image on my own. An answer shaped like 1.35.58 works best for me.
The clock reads 12.47.59
